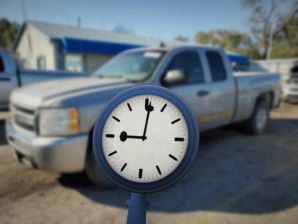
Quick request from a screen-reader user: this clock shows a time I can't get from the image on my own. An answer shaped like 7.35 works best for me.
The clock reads 9.01
